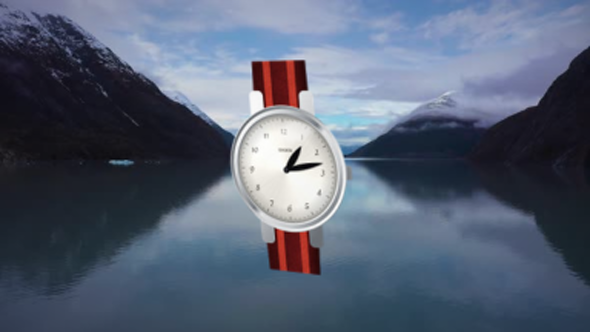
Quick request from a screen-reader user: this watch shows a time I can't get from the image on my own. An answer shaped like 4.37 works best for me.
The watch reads 1.13
